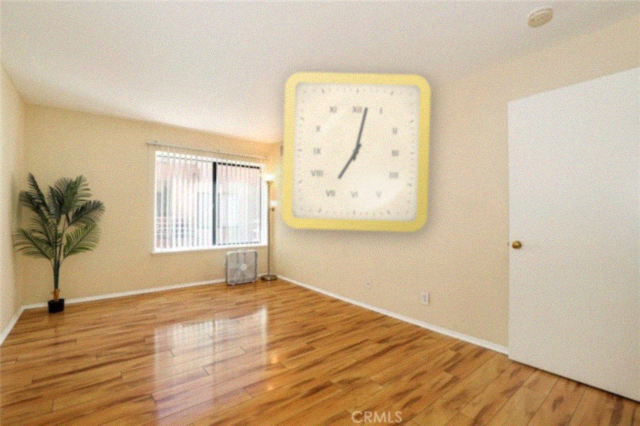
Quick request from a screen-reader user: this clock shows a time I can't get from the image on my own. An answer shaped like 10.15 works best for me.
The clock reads 7.02
